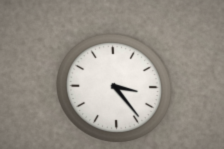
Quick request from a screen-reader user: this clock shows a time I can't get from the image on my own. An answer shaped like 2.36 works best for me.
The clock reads 3.24
